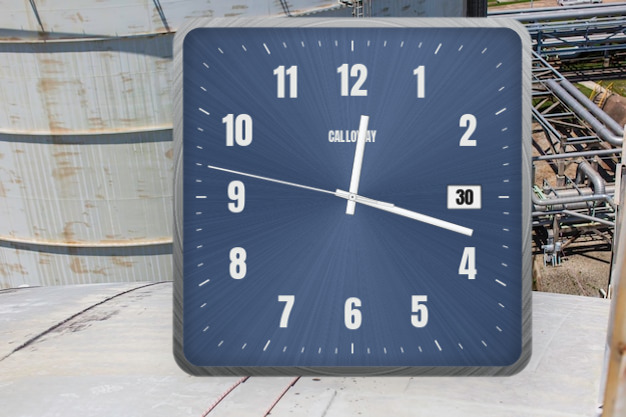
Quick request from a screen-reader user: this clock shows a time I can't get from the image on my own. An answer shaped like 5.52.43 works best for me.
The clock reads 12.17.47
